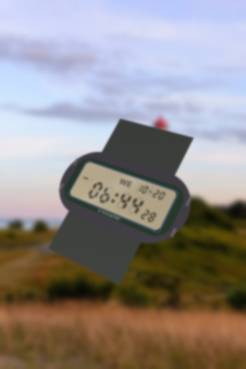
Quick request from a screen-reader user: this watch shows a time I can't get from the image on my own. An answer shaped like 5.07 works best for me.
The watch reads 6.44
